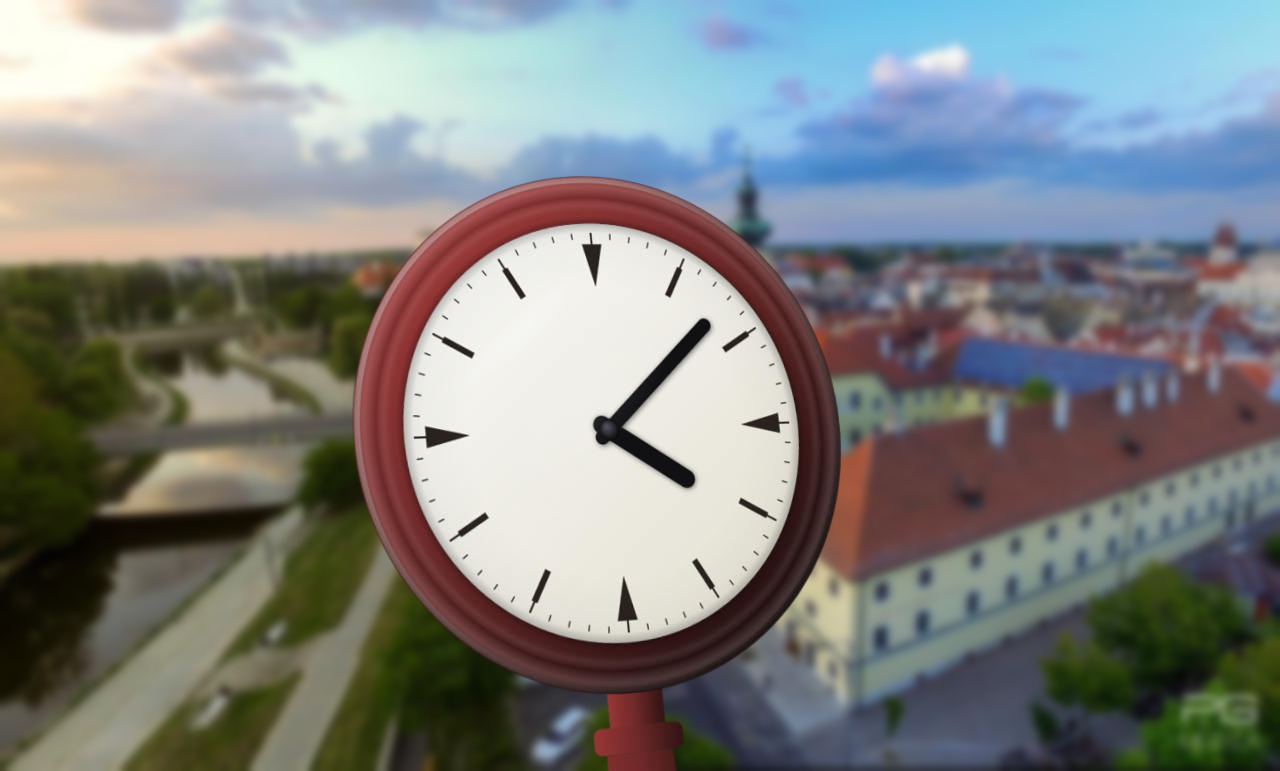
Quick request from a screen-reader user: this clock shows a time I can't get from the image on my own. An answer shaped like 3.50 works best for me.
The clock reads 4.08
